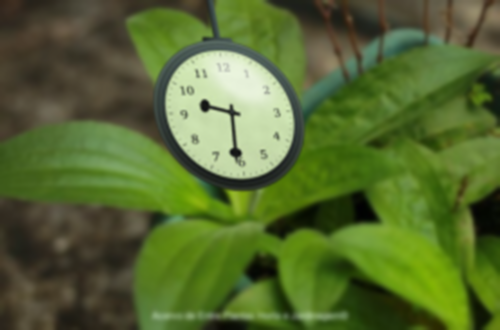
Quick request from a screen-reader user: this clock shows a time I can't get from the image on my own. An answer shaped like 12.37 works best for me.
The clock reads 9.31
